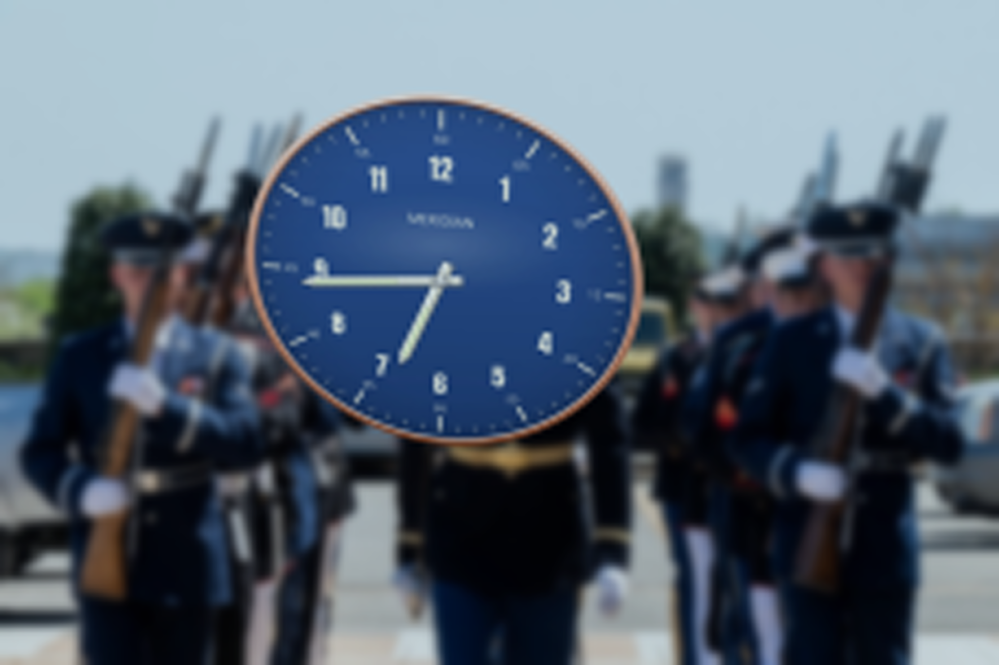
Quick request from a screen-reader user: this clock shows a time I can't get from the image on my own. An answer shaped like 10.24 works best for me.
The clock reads 6.44
